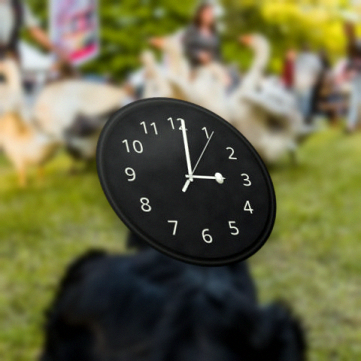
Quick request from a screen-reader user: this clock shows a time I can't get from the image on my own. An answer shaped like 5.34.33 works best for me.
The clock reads 3.01.06
